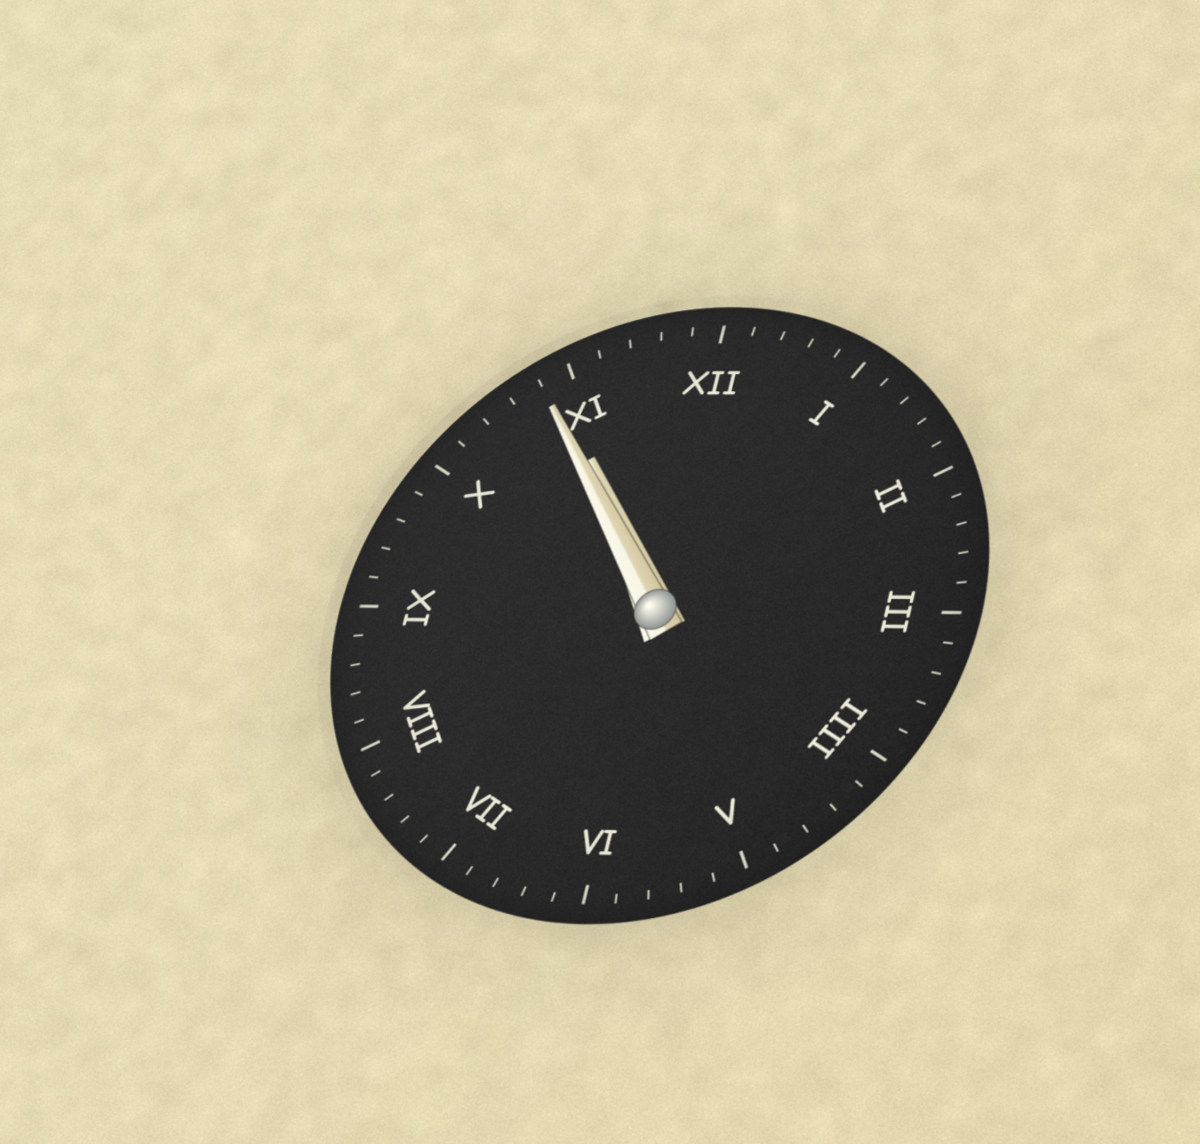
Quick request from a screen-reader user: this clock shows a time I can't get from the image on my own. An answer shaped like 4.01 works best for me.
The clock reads 10.54
